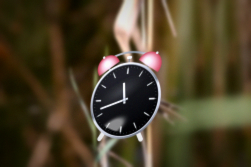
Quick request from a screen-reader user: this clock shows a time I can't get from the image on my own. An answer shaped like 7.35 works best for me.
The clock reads 11.42
